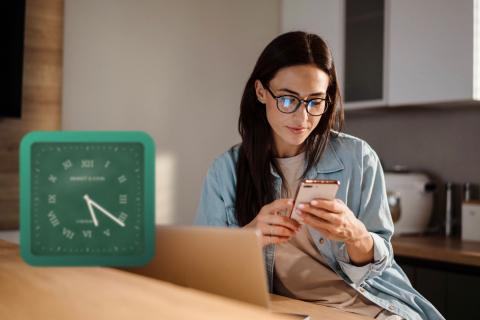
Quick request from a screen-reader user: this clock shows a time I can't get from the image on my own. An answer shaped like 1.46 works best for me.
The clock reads 5.21
